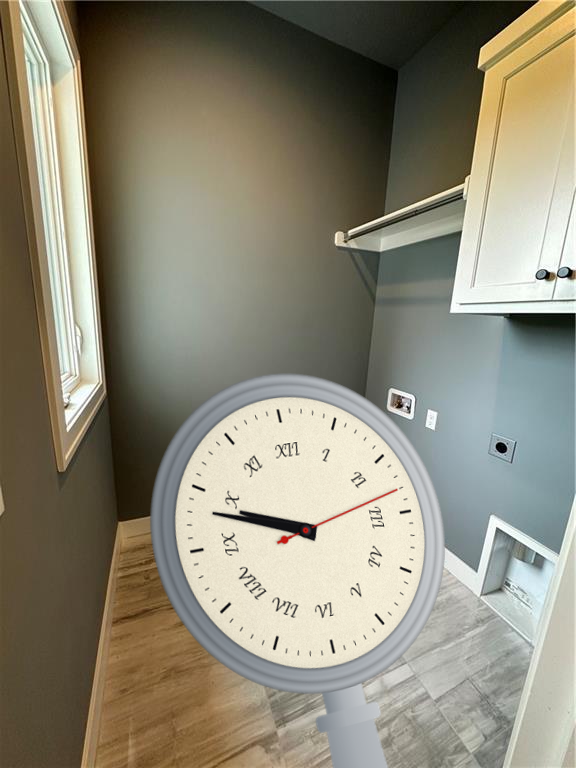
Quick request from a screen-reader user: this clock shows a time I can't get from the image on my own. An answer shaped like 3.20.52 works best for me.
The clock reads 9.48.13
